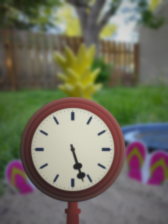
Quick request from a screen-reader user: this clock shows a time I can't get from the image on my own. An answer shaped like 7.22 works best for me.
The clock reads 5.27
